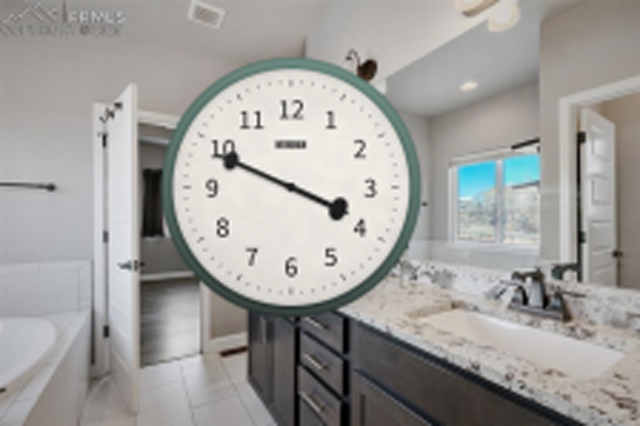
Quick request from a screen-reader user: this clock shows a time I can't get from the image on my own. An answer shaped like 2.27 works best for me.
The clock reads 3.49
